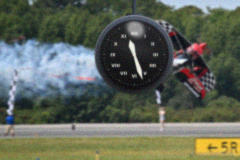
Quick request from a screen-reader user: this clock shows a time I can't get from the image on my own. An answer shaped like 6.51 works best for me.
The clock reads 11.27
